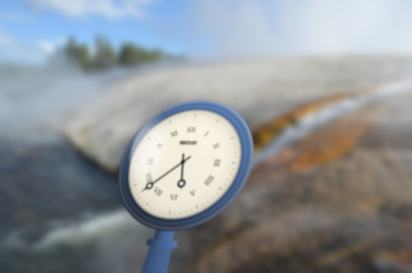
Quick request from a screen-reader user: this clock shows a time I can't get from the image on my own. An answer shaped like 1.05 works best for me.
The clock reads 5.38
